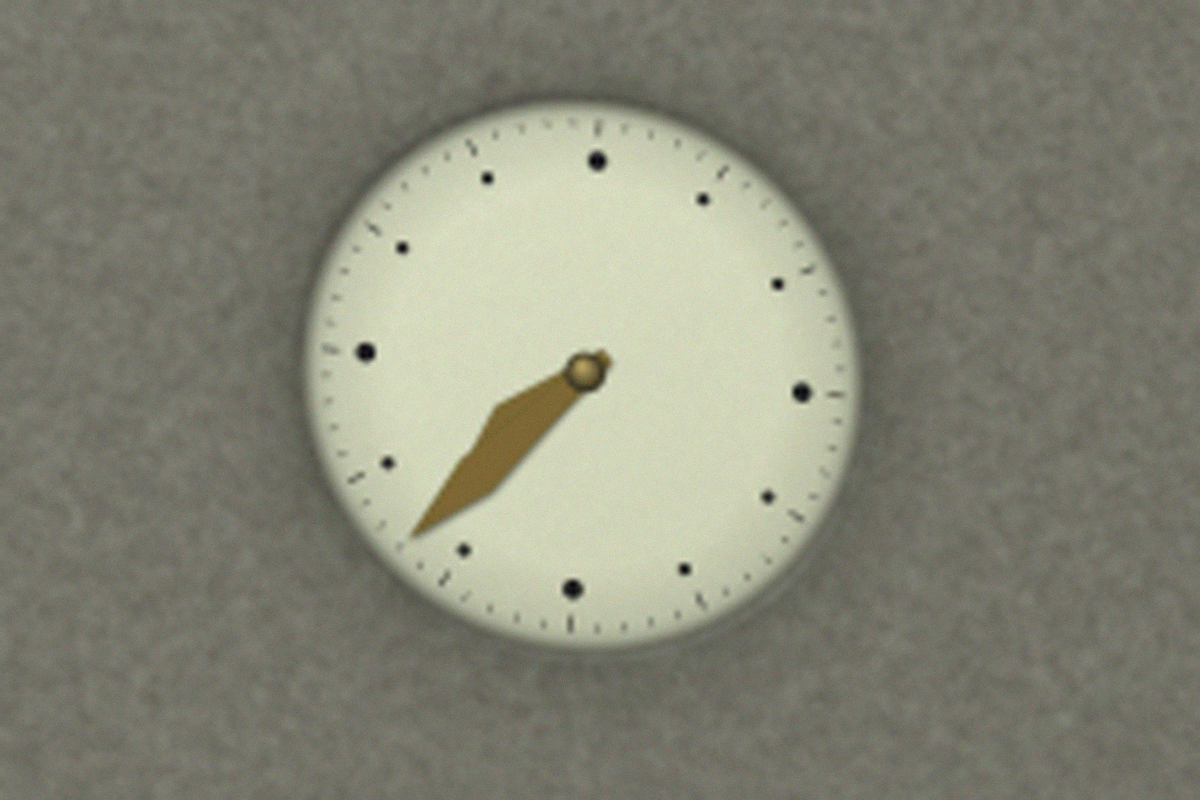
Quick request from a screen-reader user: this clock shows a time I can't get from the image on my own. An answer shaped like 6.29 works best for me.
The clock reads 7.37
